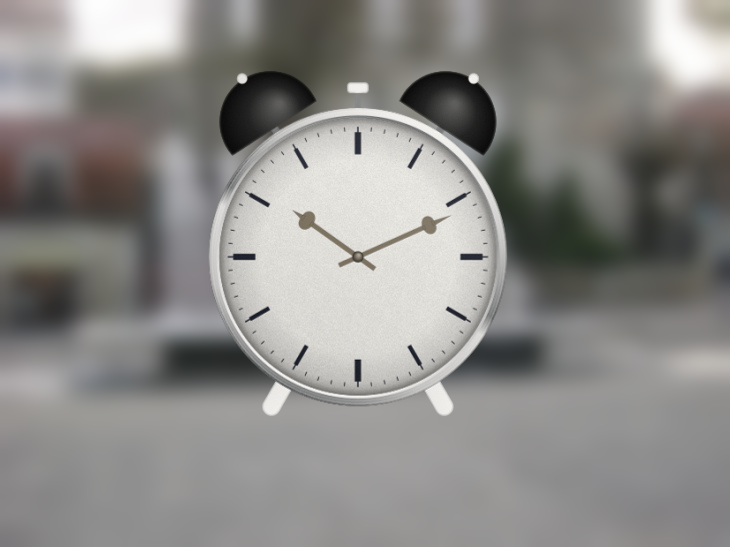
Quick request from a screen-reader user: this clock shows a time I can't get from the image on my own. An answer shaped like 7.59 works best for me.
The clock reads 10.11
